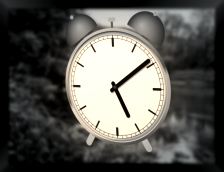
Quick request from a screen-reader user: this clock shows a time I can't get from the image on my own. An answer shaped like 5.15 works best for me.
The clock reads 5.09
